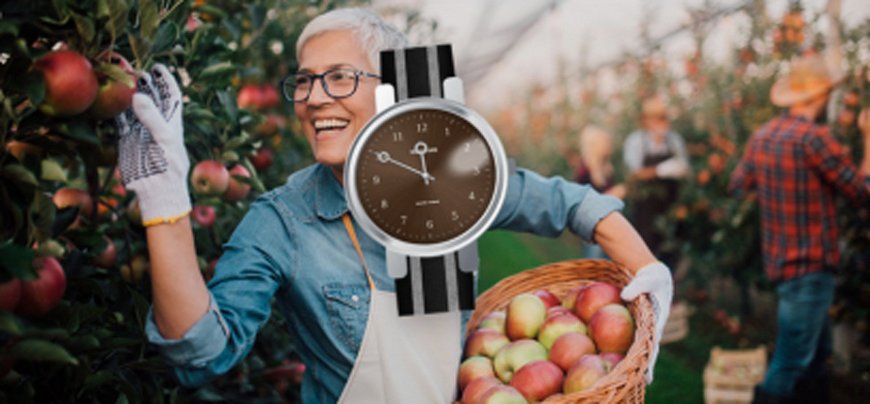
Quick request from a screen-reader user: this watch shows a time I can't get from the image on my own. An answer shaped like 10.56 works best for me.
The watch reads 11.50
